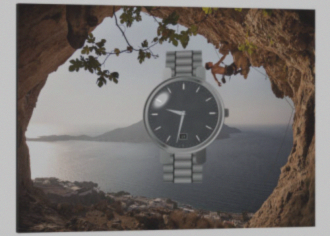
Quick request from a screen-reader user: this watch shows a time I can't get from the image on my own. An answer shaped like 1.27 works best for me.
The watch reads 9.32
